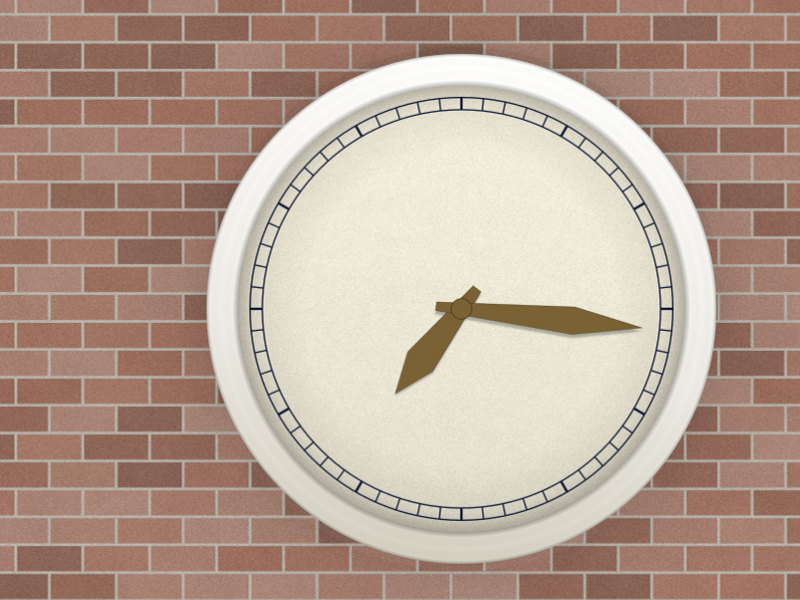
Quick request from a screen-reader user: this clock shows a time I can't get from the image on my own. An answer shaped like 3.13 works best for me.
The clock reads 7.16
